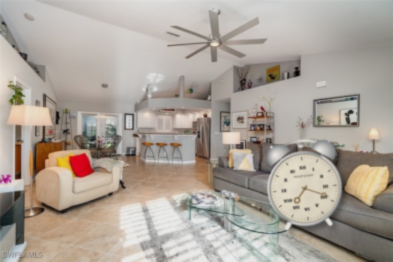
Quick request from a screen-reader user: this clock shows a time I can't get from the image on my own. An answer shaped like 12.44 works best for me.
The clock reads 7.19
